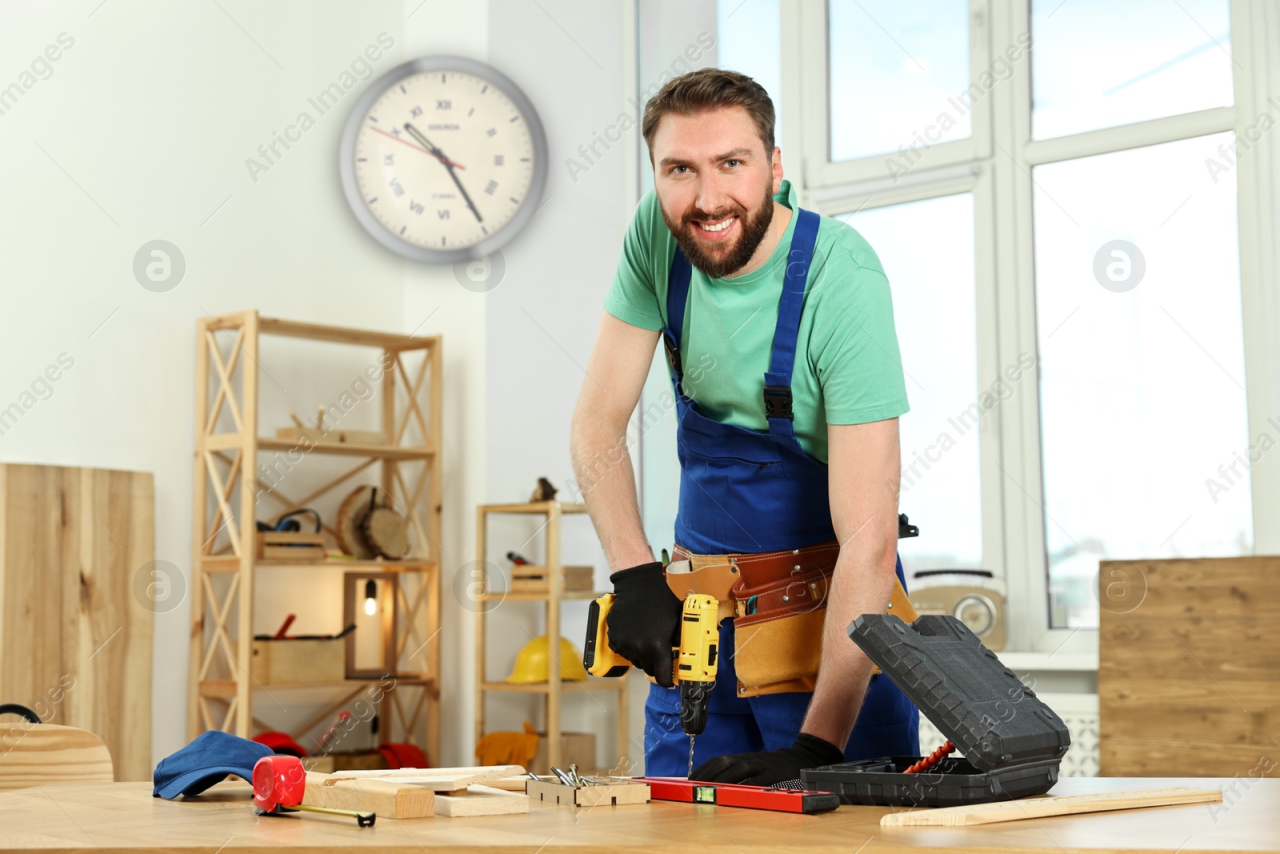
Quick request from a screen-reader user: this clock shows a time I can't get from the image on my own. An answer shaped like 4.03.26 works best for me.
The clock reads 10.24.49
